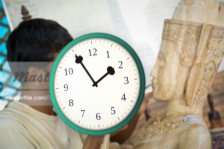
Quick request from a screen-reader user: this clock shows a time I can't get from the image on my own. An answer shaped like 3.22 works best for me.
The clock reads 1.55
